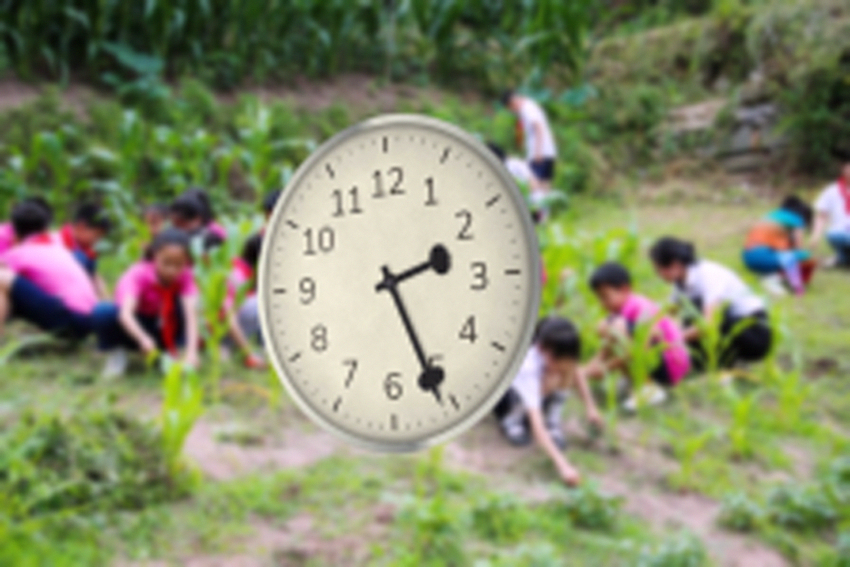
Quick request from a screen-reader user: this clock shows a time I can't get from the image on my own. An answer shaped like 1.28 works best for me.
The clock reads 2.26
